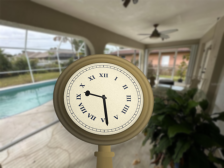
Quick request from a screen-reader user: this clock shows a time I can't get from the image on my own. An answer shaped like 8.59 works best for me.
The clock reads 9.29
